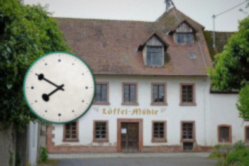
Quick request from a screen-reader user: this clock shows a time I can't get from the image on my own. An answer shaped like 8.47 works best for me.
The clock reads 7.50
